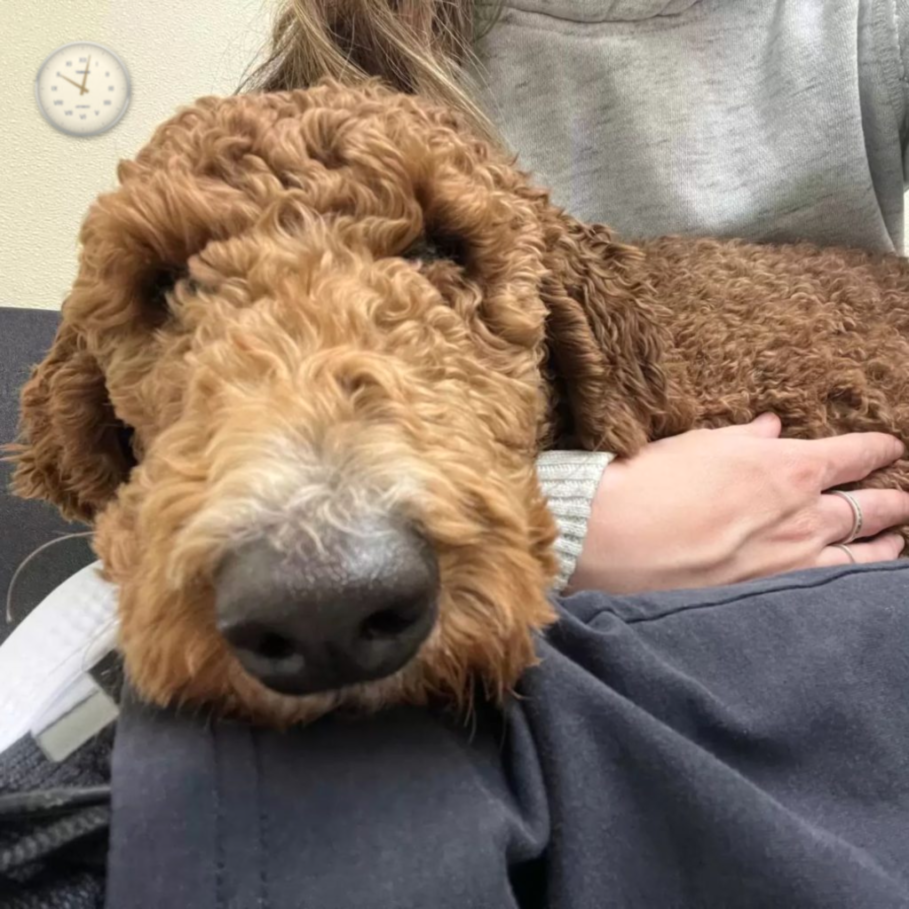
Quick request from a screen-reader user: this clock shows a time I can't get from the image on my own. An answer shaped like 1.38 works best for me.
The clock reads 10.02
